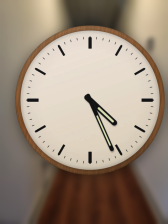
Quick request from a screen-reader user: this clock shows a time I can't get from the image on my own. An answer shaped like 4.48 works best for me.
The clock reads 4.26
